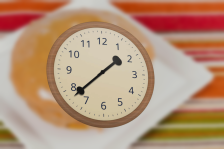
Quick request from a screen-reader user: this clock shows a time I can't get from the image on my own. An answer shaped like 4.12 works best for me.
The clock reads 1.38
